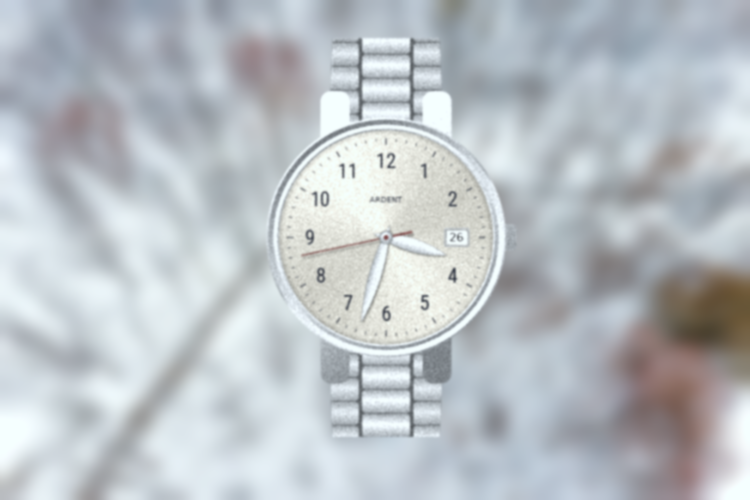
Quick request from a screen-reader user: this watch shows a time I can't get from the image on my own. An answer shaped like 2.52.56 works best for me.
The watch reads 3.32.43
